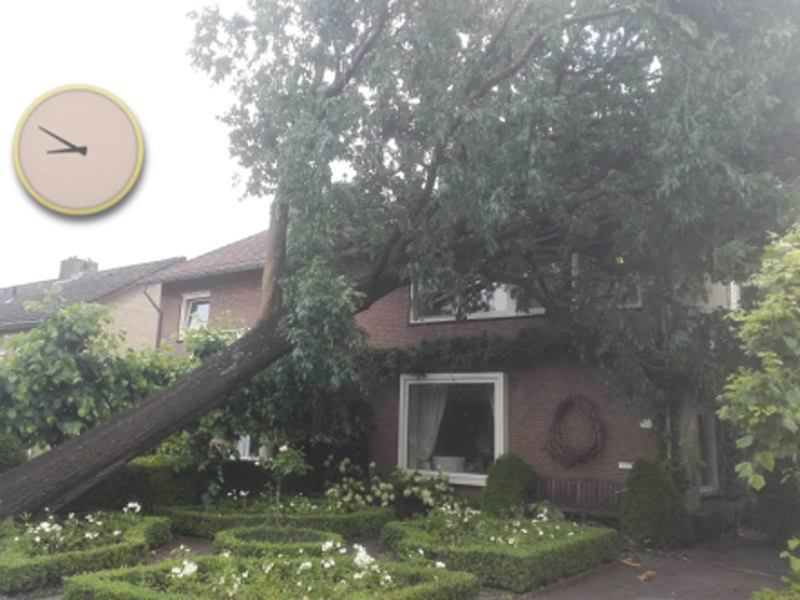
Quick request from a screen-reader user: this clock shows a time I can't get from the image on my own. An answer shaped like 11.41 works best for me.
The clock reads 8.50
